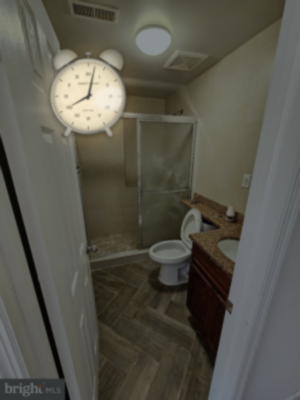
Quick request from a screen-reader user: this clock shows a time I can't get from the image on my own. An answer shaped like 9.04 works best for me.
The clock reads 8.02
